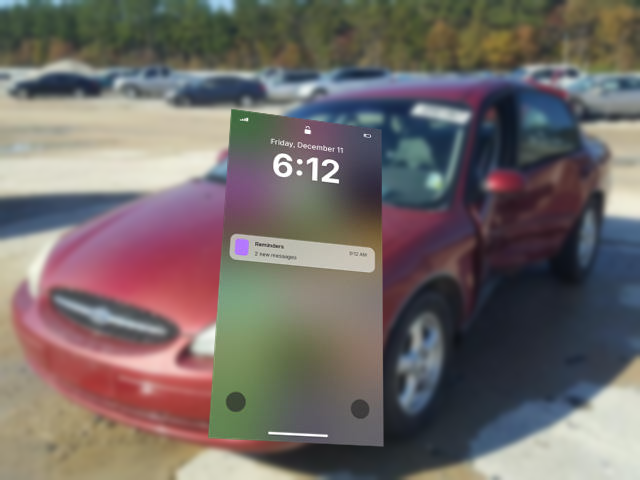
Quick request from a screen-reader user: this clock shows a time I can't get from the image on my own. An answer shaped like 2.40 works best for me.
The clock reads 6.12
